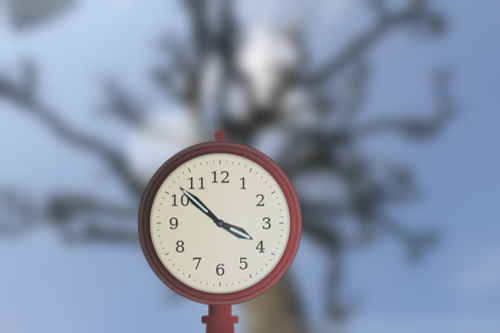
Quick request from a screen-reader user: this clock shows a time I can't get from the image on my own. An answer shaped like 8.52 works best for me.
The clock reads 3.52
